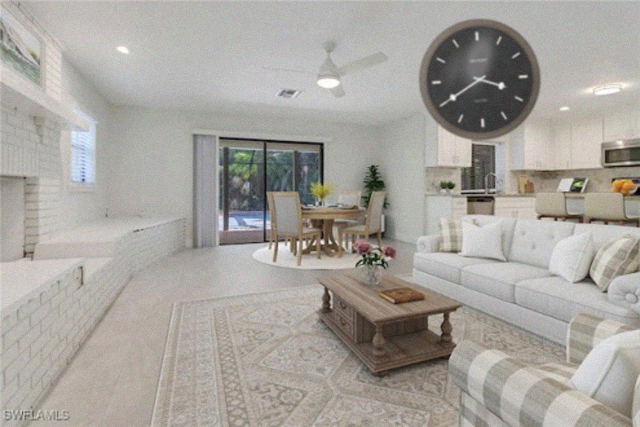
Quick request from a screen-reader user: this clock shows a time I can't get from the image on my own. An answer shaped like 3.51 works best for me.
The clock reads 3.40
